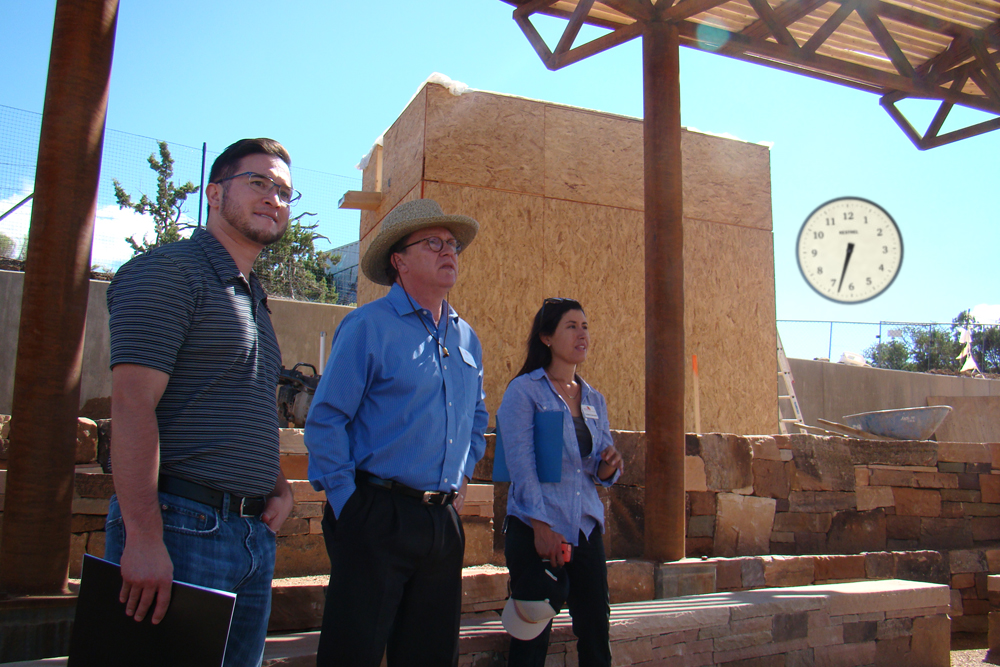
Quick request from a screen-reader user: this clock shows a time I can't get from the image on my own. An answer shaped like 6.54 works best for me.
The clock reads 6.33
